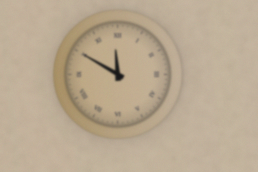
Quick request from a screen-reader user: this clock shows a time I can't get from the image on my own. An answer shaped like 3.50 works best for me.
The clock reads 11.50
